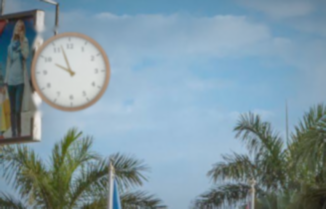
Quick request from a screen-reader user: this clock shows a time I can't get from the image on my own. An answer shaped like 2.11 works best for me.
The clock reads 9.57
